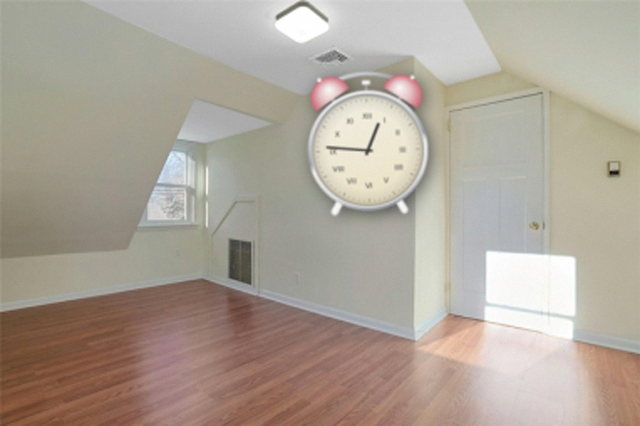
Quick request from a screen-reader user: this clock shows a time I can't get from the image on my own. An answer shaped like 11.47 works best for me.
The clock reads 12.46
